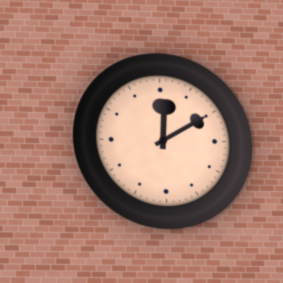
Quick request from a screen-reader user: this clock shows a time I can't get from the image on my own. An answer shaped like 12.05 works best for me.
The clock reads 12.10
